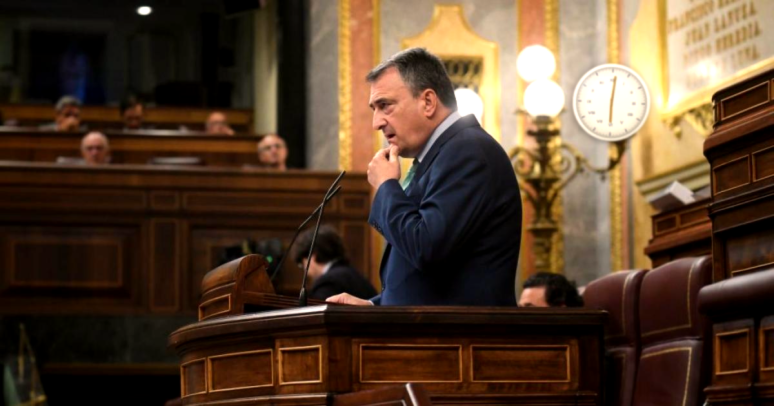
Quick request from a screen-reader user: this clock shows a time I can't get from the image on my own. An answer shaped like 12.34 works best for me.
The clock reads 6.01
